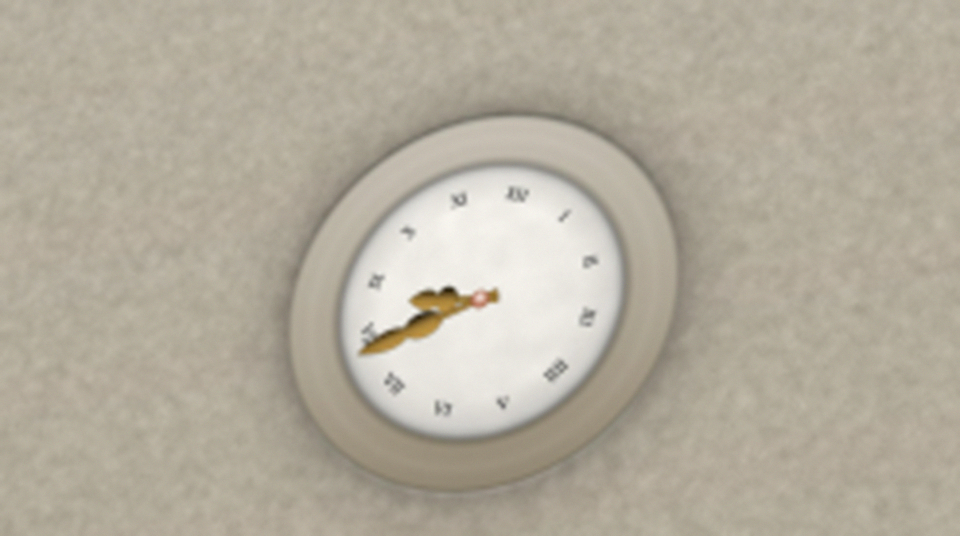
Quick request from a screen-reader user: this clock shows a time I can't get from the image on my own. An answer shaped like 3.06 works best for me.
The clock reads 8.39
